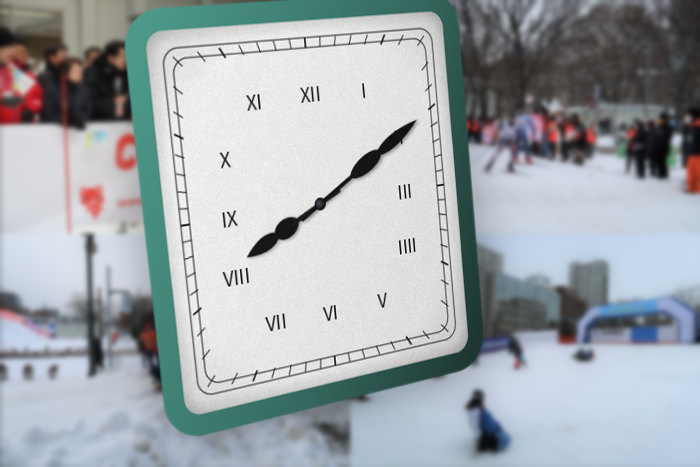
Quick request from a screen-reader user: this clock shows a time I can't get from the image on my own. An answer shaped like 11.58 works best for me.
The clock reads 8.10
